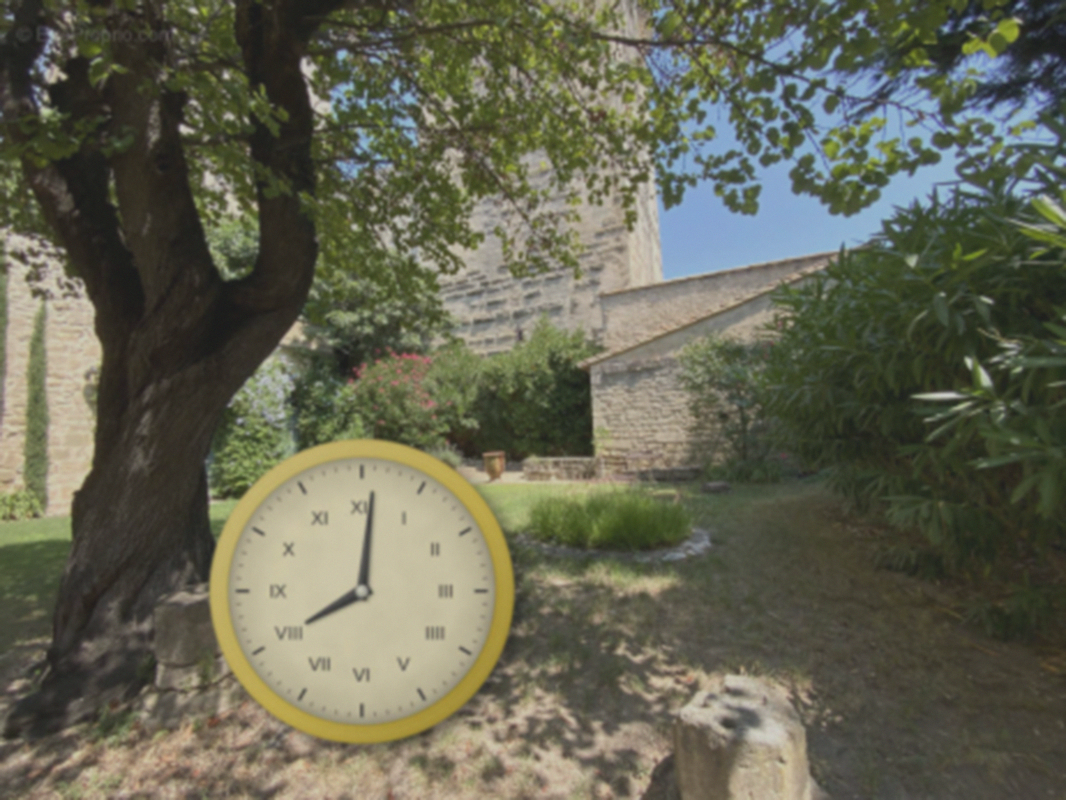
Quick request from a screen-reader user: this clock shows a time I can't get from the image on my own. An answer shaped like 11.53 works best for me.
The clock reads 8.01
